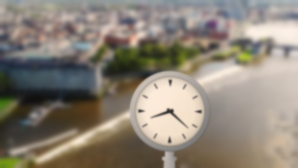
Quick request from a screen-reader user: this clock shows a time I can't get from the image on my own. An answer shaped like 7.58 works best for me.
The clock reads 8.22
